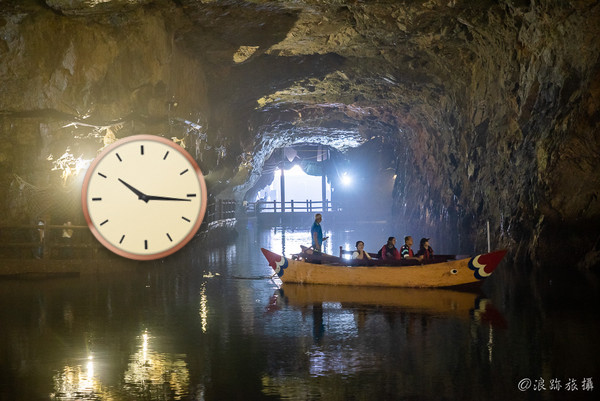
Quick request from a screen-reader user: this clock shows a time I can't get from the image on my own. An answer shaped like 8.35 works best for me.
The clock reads 10.16
